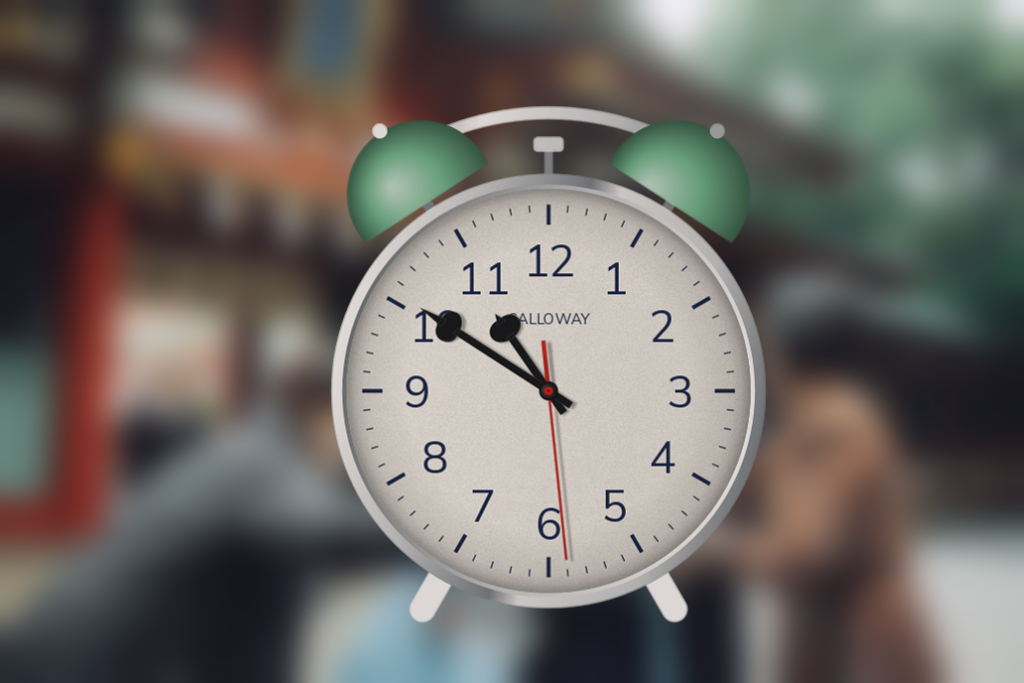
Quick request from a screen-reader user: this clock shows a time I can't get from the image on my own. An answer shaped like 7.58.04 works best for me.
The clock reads 10.50.29
